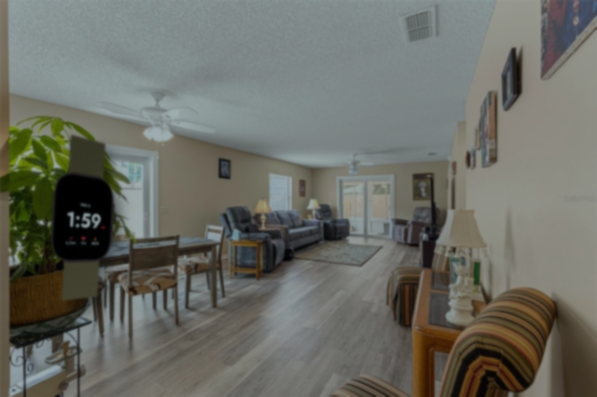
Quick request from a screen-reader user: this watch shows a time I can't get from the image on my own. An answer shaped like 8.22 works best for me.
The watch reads 1.59
